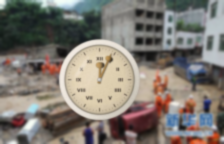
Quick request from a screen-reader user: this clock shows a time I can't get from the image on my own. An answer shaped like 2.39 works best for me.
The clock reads 12.04
